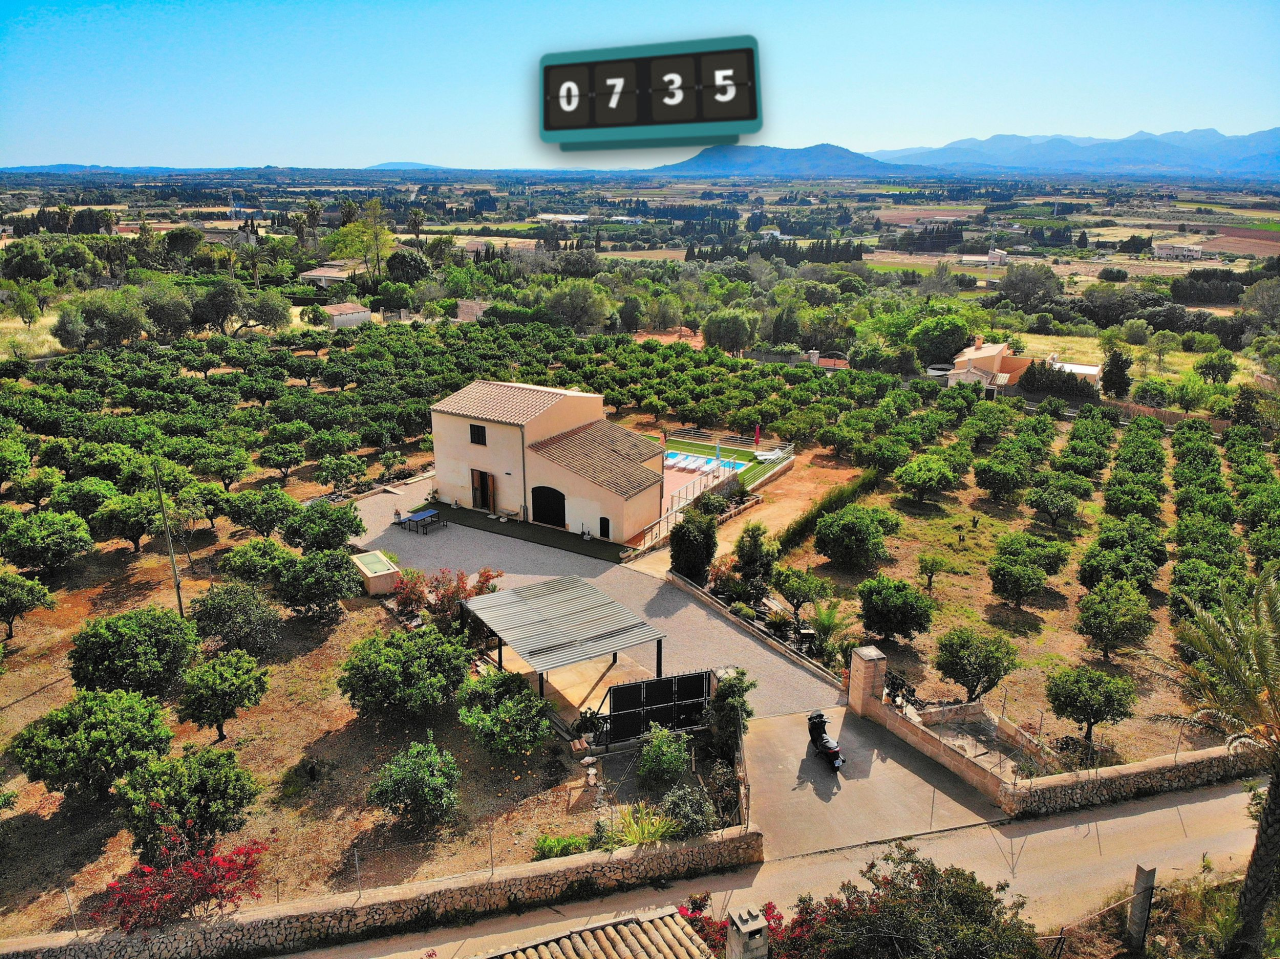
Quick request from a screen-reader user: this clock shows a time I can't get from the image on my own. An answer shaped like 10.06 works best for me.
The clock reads 7.35
